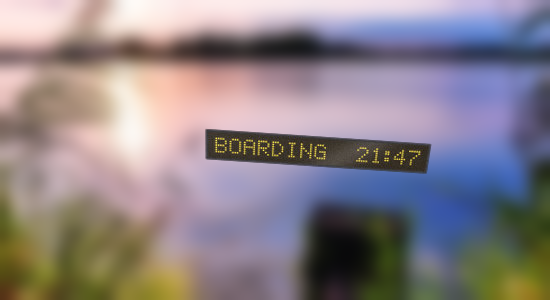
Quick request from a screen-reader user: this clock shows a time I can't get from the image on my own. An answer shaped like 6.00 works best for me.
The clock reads 21.47
